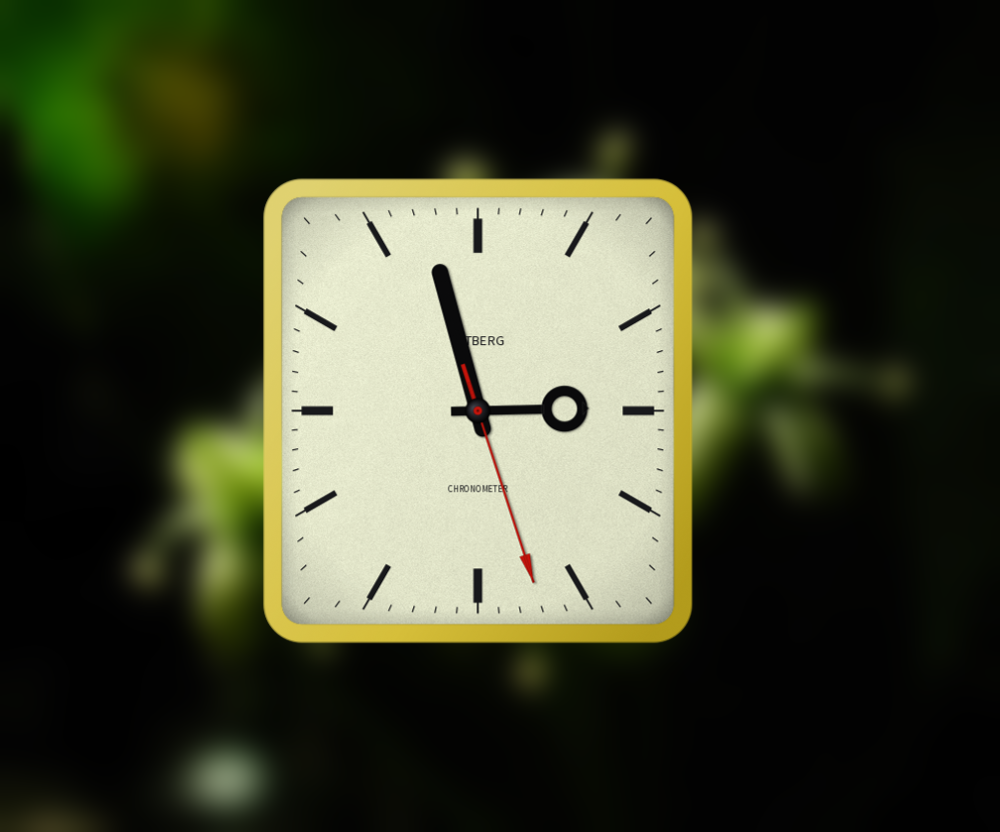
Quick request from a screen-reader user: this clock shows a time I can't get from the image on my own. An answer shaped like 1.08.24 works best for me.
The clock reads 2.57.27
